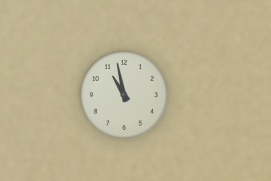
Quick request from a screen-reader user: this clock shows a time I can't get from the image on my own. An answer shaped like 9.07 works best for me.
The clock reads 10.58
